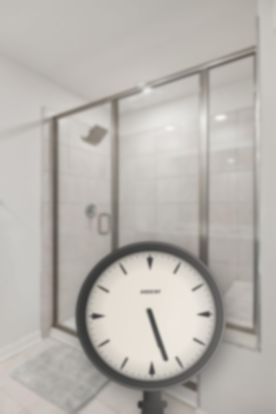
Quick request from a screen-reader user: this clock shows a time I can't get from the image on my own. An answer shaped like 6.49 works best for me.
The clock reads 5.27
